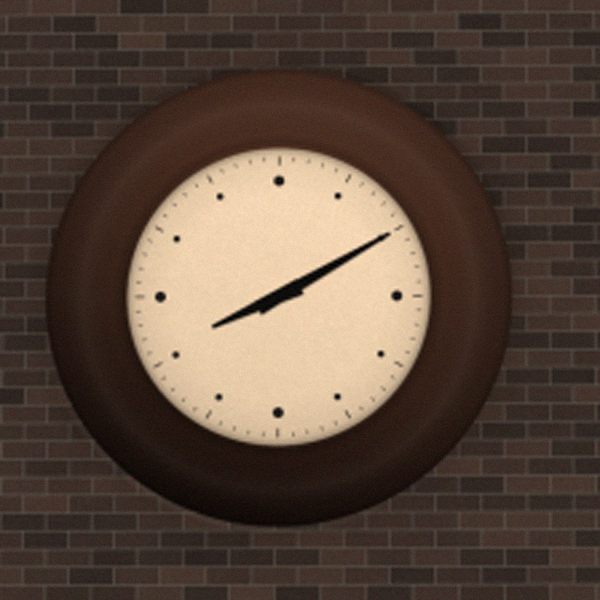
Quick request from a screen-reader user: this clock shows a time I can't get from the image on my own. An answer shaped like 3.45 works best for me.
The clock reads 8.10
